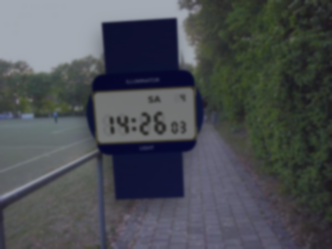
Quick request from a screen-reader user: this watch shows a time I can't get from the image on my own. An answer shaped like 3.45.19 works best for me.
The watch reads 14.26.03
